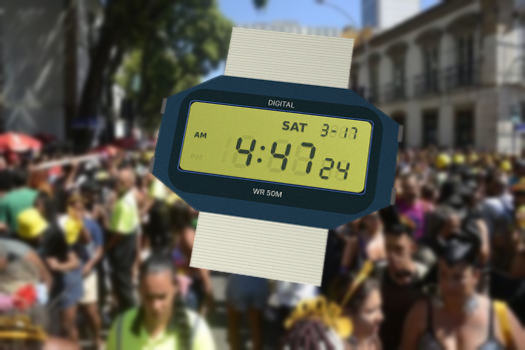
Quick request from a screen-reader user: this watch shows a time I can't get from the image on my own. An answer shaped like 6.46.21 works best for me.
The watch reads 4.47.24
